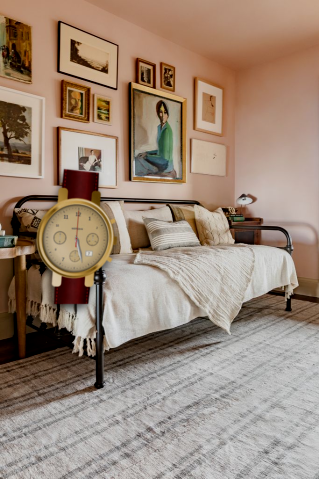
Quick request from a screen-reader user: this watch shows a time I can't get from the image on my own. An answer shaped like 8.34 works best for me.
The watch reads 5.27
